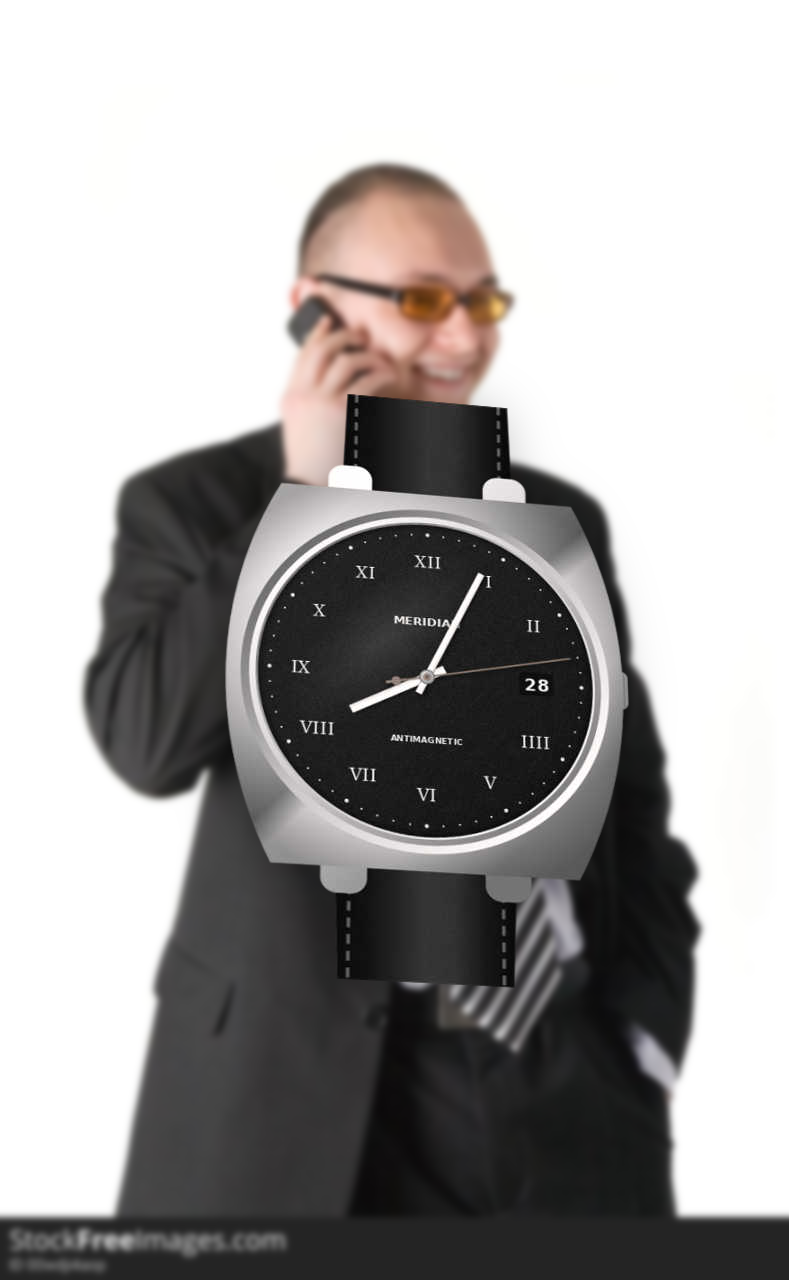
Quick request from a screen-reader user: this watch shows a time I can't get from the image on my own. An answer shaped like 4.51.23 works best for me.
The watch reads 8.04.13
